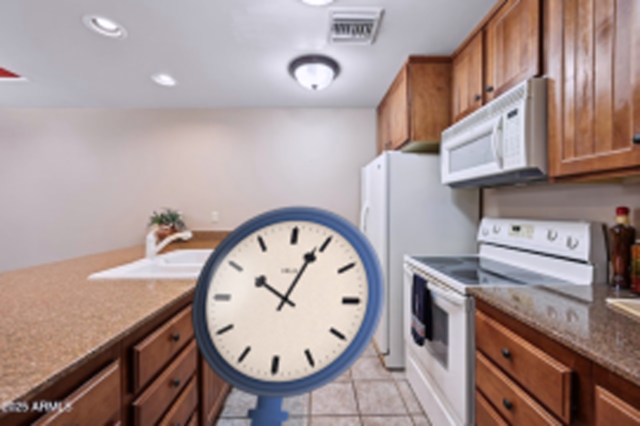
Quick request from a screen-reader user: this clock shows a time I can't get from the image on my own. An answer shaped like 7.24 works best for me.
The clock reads 10.04
